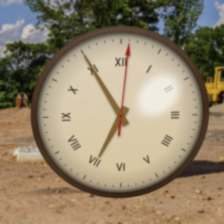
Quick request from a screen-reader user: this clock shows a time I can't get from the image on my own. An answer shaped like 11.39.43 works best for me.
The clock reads 6.55.01
